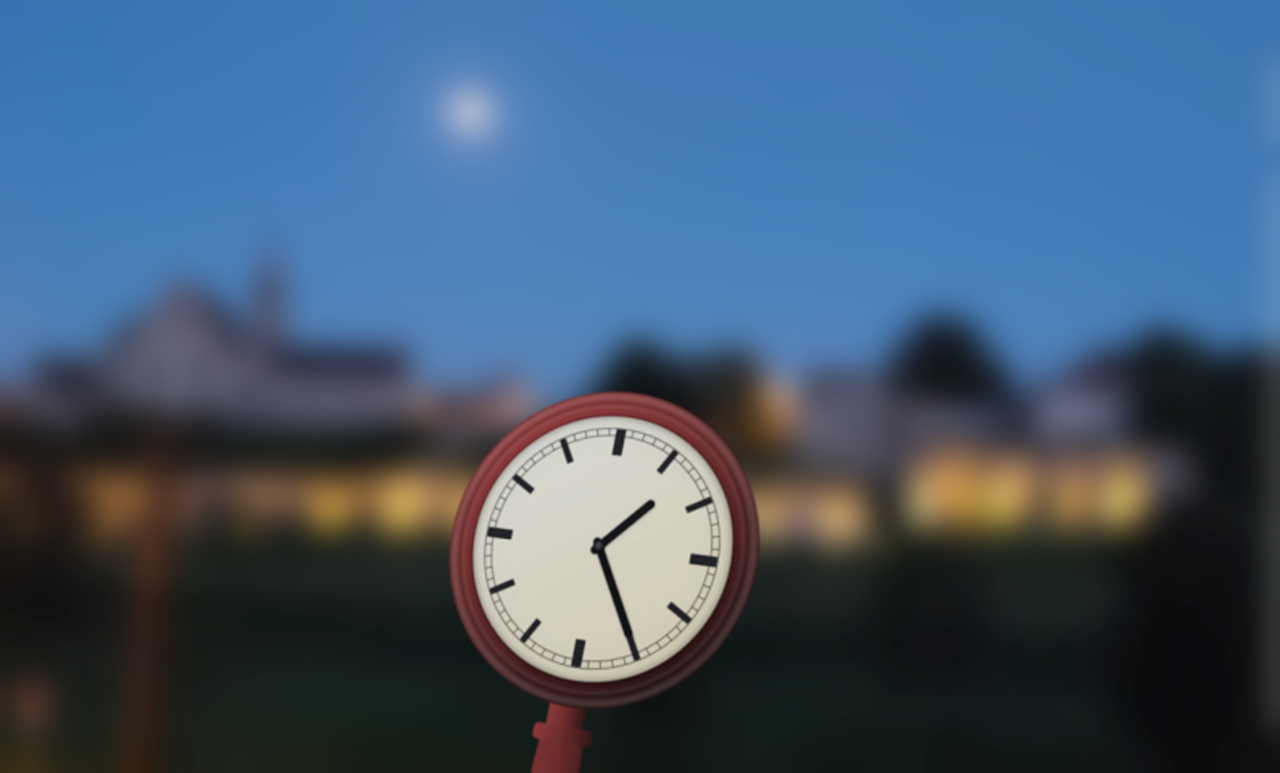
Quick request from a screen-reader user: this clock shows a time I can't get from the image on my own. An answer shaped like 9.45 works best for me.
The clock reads 1.25
